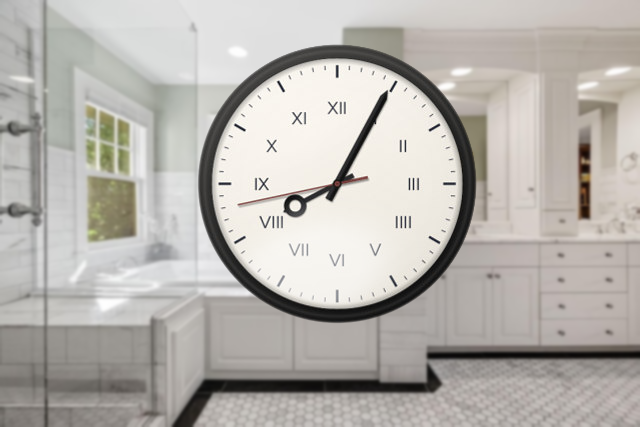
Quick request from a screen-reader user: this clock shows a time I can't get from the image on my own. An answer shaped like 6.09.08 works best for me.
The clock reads 8.04.43
